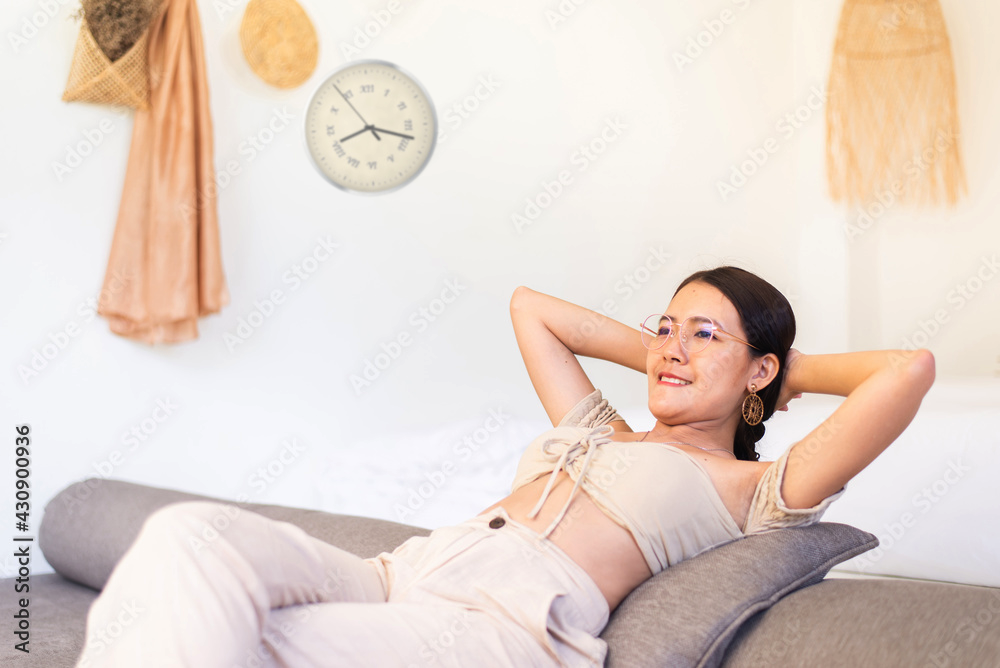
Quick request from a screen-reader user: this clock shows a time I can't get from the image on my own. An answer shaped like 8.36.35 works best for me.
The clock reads 8.17.54
